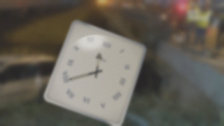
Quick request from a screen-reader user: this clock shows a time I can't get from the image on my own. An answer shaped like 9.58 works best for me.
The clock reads 11.39
